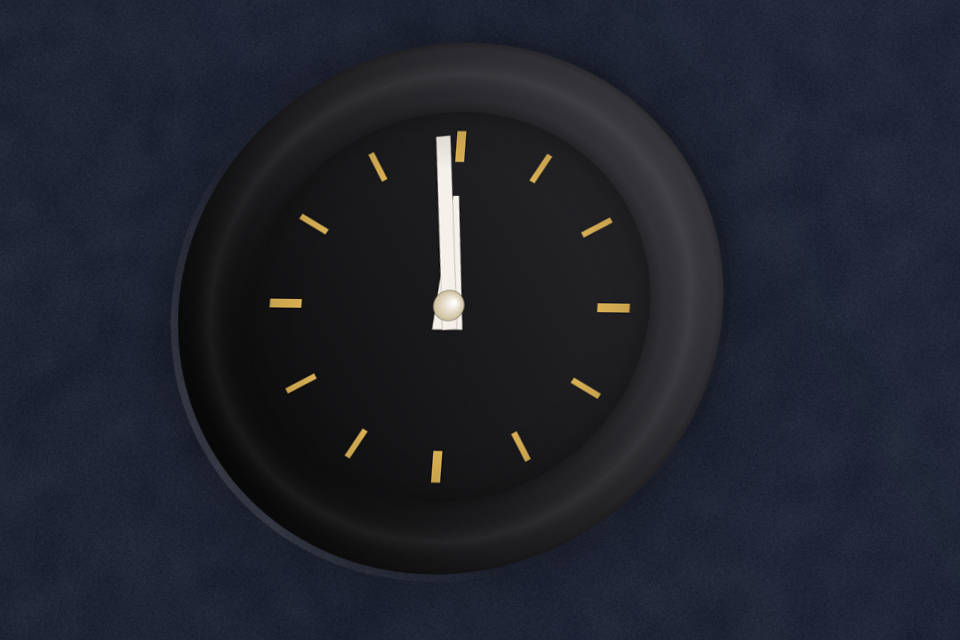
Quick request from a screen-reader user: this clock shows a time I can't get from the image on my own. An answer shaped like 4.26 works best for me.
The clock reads 11.59
